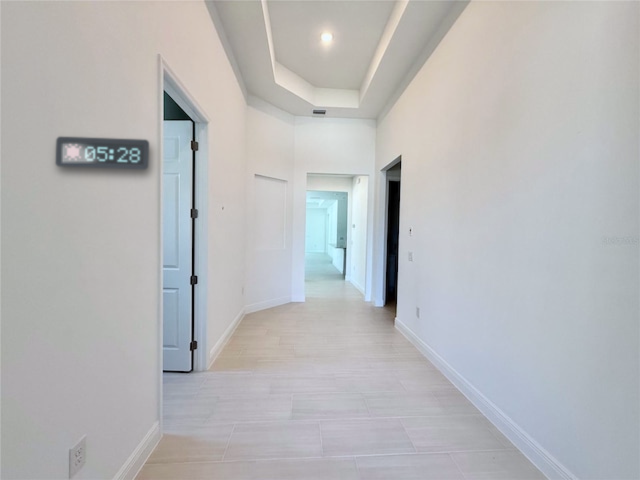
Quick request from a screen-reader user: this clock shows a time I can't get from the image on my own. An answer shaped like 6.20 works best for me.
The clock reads 5.28
